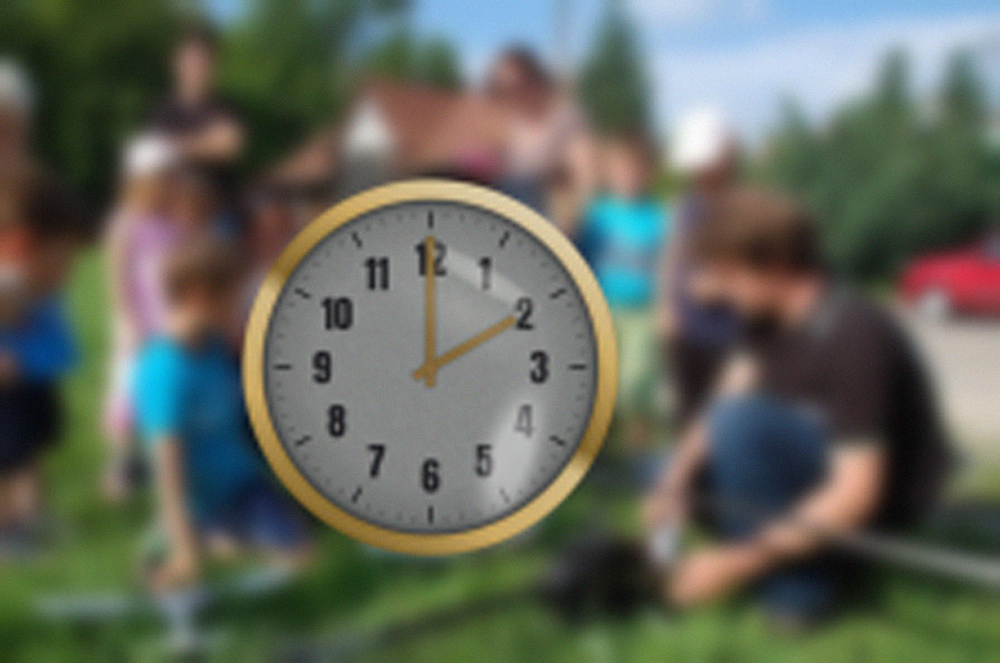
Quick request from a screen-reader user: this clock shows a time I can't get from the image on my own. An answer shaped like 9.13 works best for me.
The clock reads 2.00
